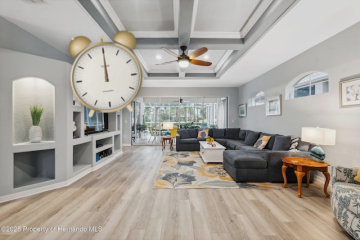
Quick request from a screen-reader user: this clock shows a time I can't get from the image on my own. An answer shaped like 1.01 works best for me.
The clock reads 12.00
